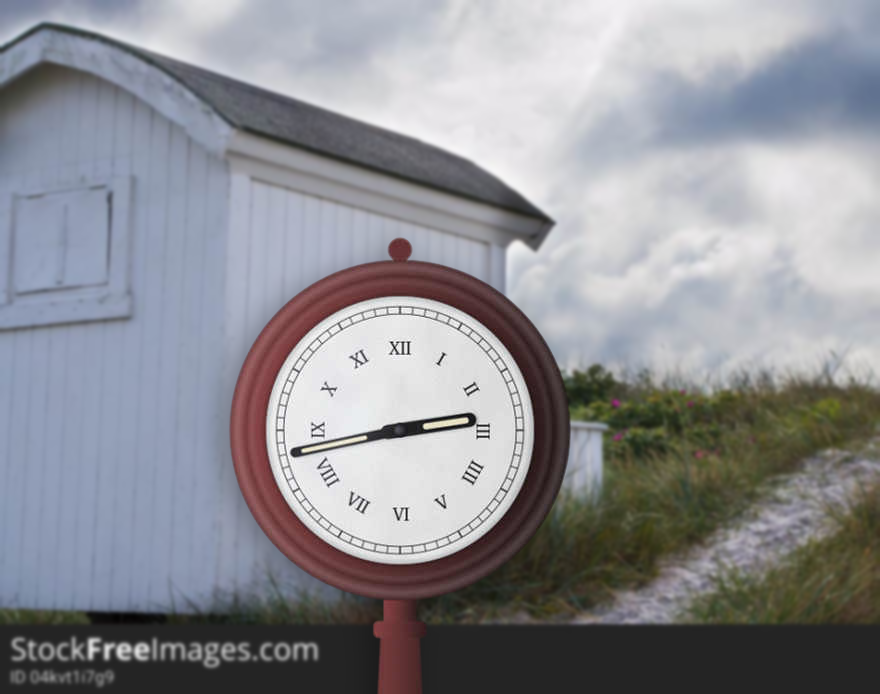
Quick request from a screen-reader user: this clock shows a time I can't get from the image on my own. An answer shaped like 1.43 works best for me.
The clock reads 2.43
